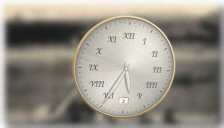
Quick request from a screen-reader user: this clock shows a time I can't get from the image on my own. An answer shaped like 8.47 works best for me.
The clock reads 5.35
